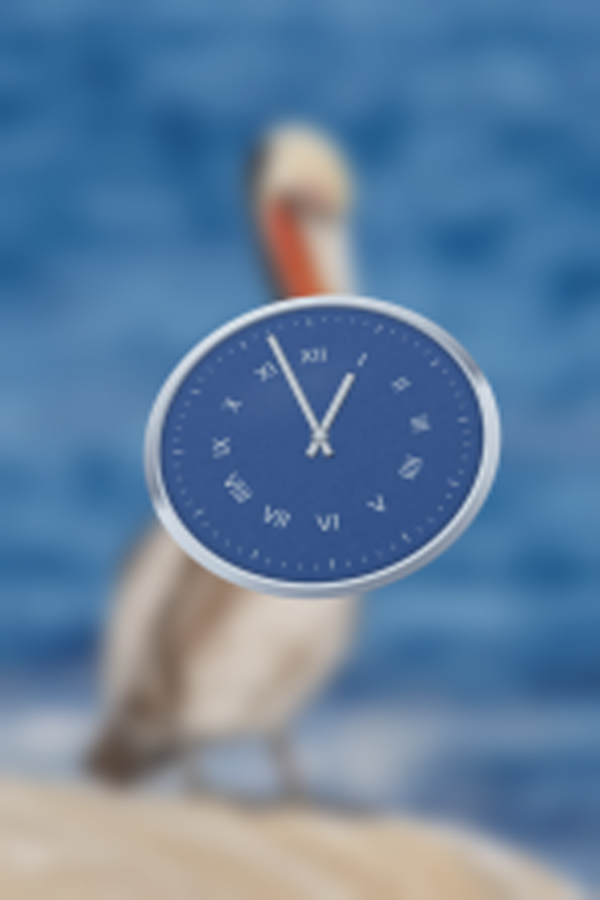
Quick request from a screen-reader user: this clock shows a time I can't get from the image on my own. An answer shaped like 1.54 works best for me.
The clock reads 12.57
